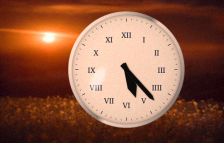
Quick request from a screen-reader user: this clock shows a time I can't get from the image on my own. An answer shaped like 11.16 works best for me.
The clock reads 5.23
